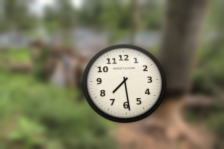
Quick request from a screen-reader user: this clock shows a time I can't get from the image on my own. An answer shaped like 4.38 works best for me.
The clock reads 7.29
